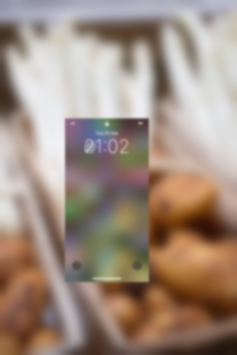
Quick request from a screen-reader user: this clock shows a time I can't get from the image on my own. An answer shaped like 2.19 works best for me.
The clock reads 21.02
